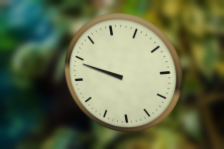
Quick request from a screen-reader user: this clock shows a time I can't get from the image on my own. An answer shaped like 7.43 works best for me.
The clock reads 9.49
